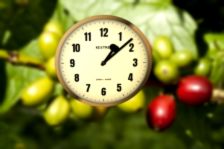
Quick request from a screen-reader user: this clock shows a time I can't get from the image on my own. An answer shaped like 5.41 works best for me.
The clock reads 1.08
